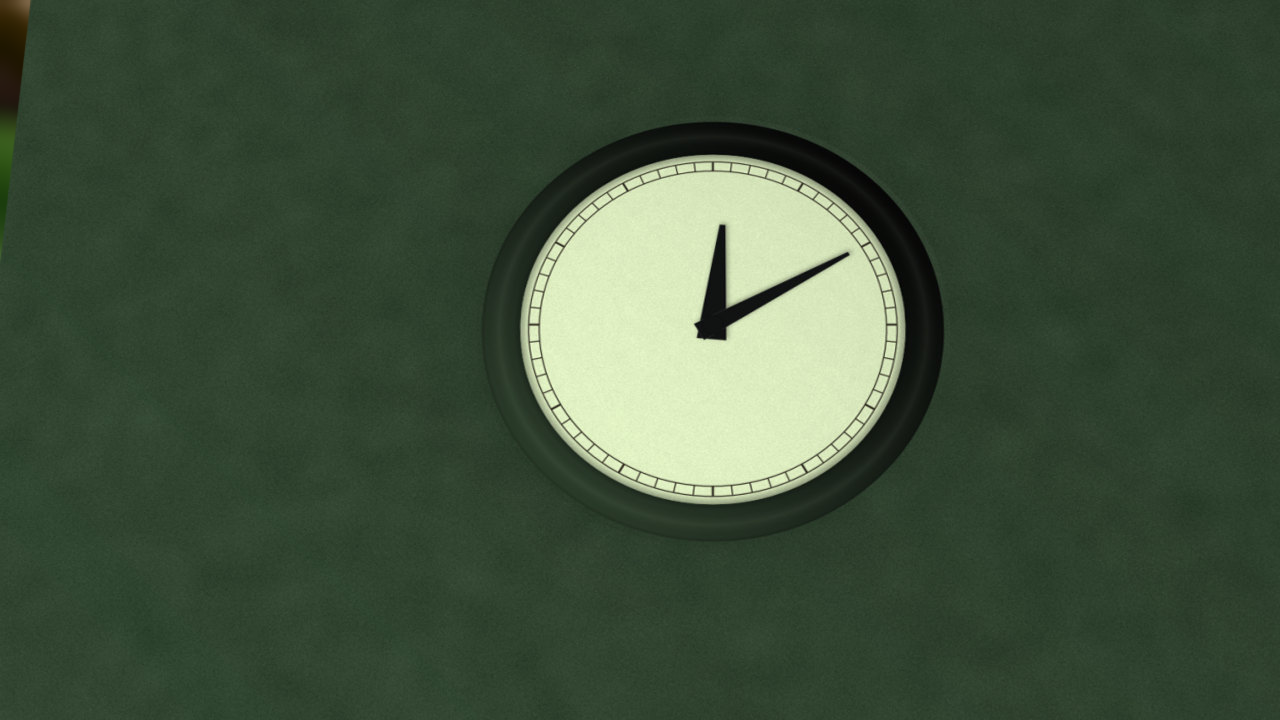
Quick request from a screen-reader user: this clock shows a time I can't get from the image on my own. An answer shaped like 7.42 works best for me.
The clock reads 12.10
